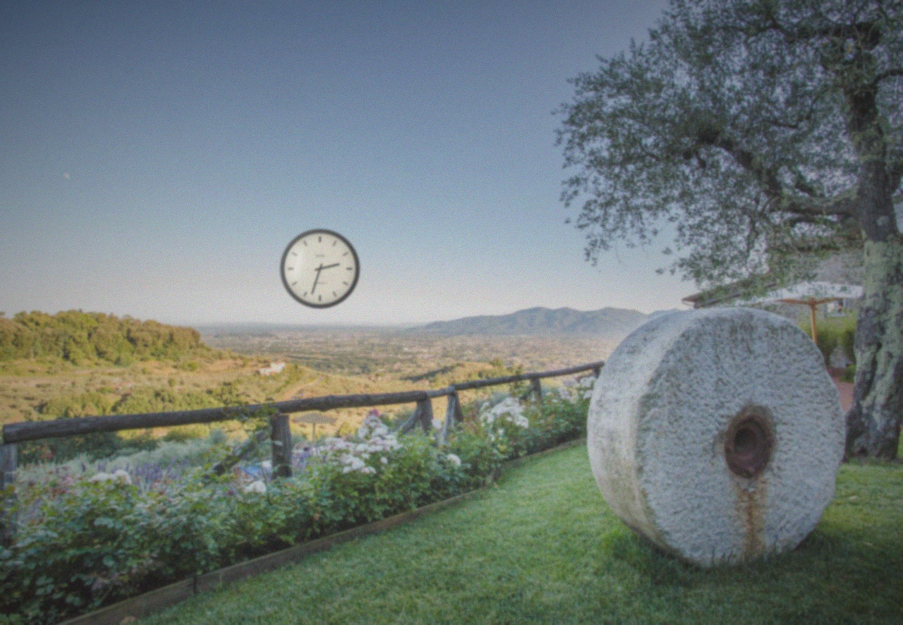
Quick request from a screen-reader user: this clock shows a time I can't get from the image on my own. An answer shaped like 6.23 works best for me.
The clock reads 2.33
